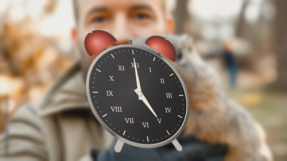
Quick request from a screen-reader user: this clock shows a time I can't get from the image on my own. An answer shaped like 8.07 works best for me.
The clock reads 5.00
